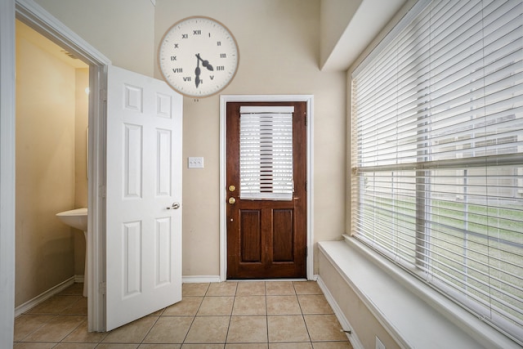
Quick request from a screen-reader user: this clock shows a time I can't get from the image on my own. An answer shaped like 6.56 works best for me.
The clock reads 4.31
